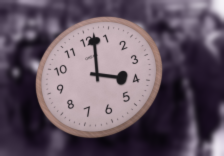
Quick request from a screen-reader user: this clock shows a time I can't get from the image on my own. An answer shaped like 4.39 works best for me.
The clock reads 4.02
